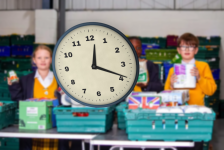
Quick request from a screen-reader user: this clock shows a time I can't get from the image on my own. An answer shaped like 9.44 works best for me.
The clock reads 12.19
